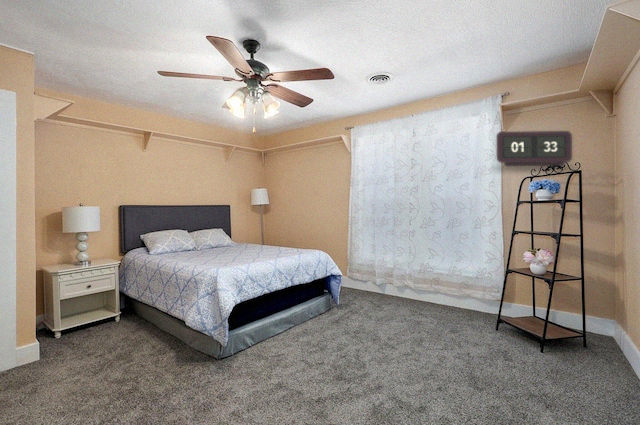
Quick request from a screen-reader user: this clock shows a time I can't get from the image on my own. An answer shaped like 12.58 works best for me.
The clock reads 1.33
